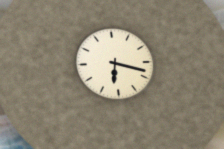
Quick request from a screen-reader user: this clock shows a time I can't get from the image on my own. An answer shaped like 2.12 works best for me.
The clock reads 6.18
